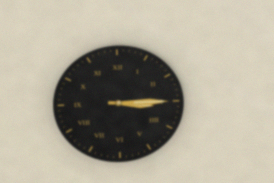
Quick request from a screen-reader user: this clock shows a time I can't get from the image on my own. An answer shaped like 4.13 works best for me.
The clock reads 3.15
